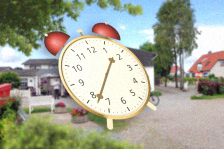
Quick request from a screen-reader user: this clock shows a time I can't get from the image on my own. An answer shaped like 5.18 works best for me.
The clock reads 1.38
